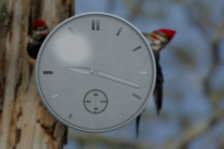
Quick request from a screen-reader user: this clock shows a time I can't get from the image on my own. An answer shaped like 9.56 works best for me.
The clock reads 9.18
